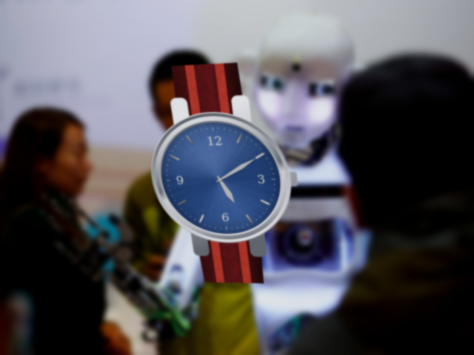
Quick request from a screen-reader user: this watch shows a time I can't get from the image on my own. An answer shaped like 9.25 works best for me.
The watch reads 5.10
